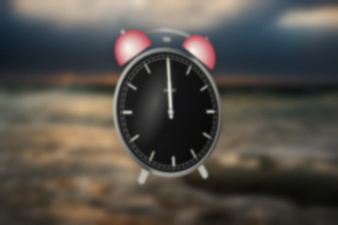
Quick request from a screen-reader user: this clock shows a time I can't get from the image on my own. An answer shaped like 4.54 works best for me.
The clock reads 12.00
